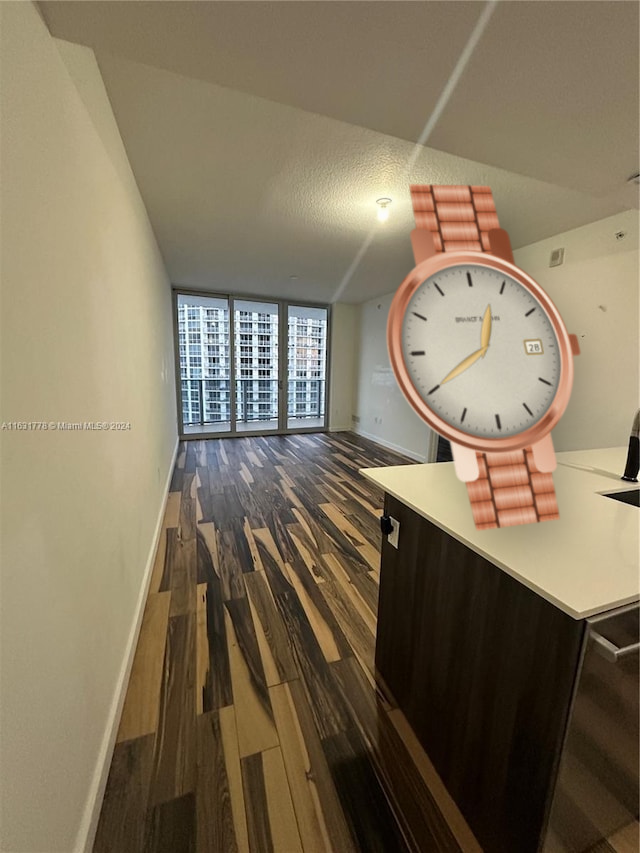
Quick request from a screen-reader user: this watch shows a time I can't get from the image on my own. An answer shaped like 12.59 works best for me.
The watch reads 12.40
